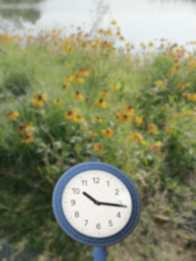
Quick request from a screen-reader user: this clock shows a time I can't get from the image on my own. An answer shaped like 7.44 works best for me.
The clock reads 10.16
